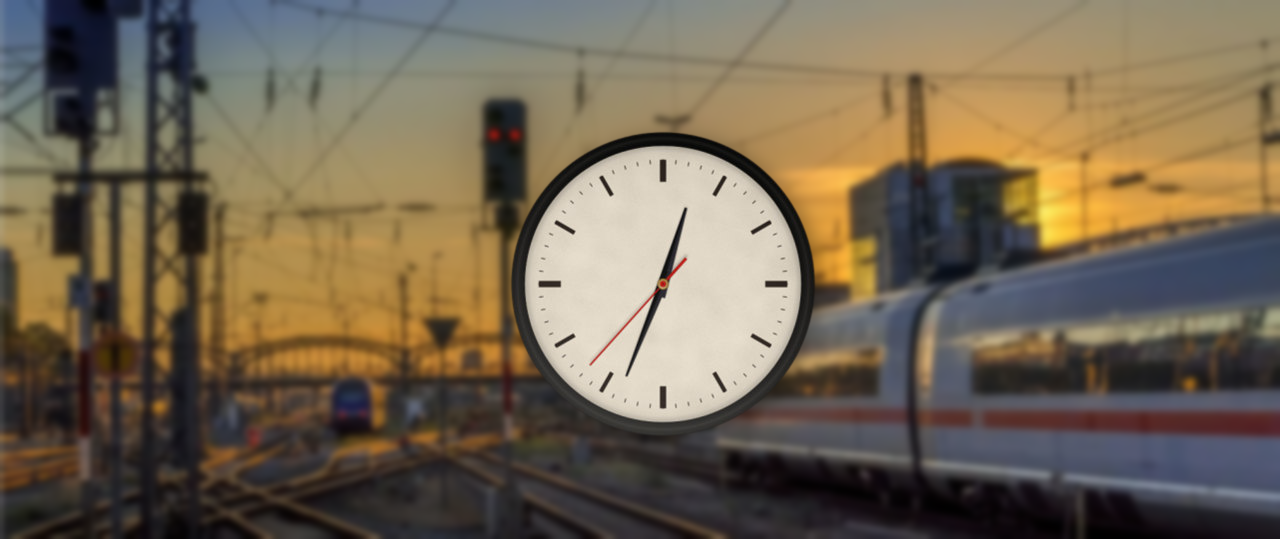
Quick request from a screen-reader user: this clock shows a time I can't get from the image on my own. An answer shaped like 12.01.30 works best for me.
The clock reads 12.33.37
